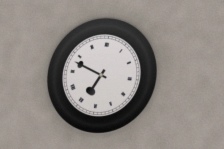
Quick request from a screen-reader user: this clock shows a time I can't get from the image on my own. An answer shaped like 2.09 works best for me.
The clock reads 6.48
